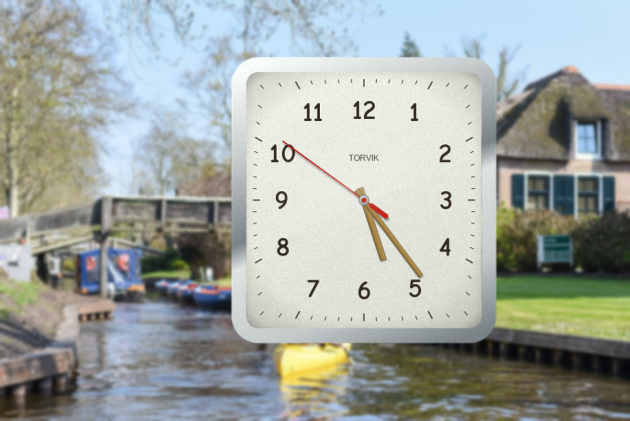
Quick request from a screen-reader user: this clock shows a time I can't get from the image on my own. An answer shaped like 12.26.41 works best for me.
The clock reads 5.23.51
